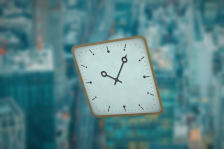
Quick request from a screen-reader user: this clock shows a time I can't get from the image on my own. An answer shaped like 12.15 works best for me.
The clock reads 10.06
